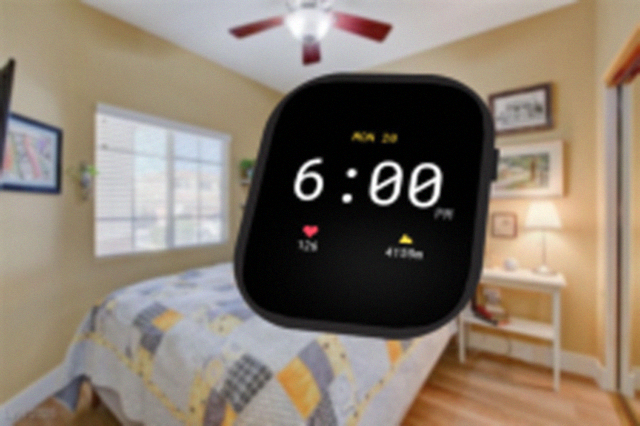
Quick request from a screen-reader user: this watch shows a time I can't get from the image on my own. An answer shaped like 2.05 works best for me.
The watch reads 6.00
